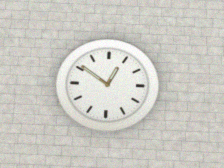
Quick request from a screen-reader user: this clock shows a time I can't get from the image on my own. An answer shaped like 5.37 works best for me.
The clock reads 12.51
